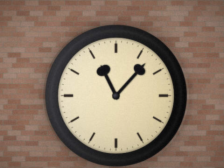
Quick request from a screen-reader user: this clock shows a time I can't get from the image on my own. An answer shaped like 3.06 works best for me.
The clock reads 11.07
